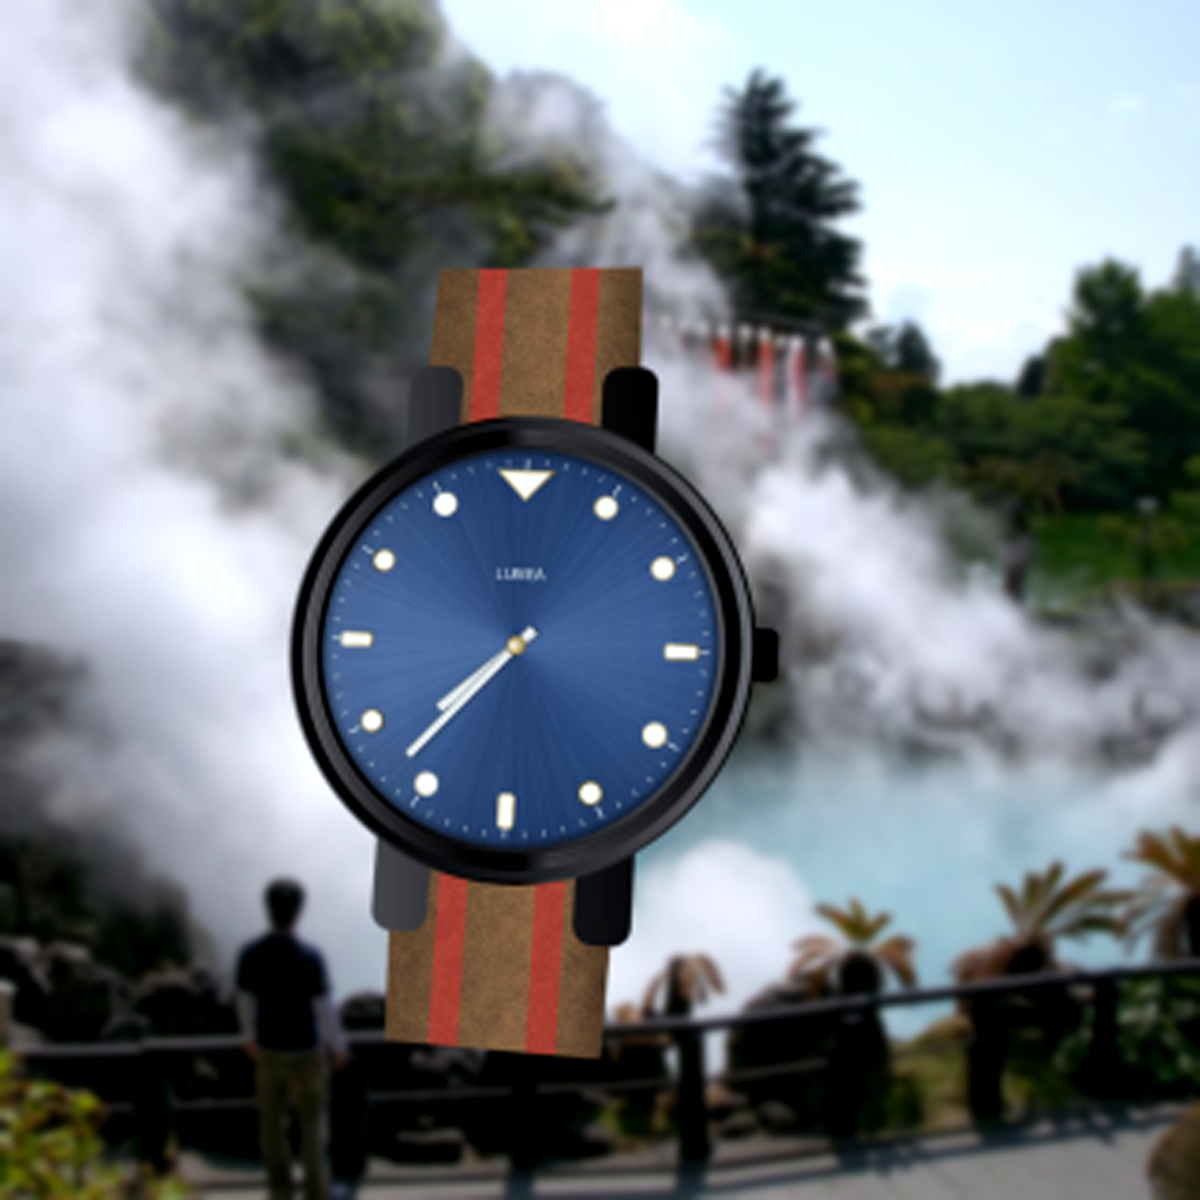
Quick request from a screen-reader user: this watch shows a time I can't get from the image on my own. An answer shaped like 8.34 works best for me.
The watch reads 7.37
